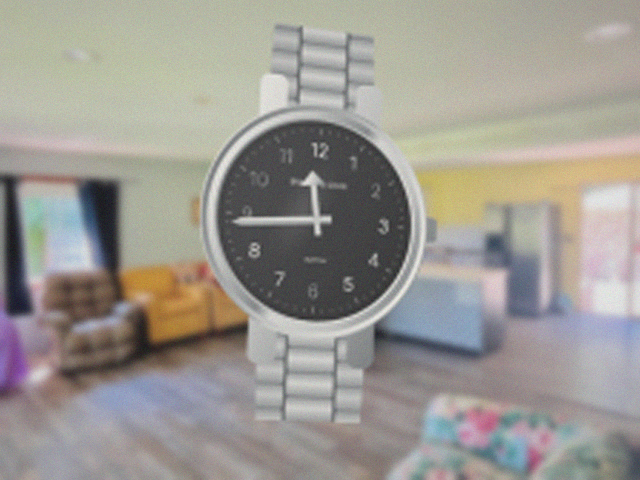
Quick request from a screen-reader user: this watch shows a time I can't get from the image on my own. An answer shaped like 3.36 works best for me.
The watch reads 11.44
